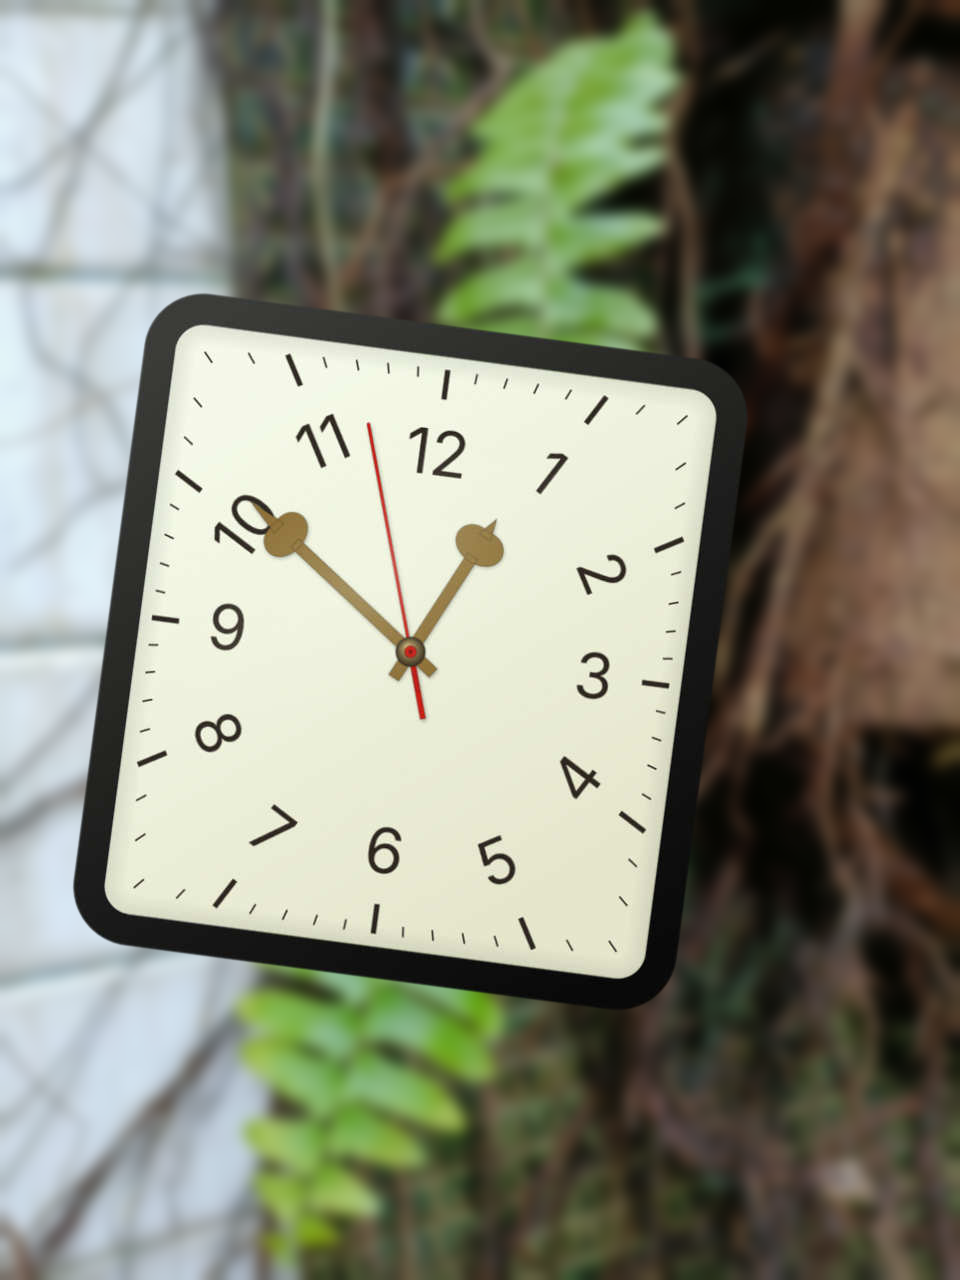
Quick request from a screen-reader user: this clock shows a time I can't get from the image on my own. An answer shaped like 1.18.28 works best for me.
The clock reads 12.50.57
